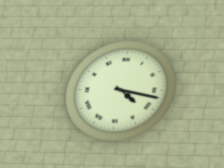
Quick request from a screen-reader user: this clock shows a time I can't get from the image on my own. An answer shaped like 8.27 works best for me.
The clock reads 4.17
